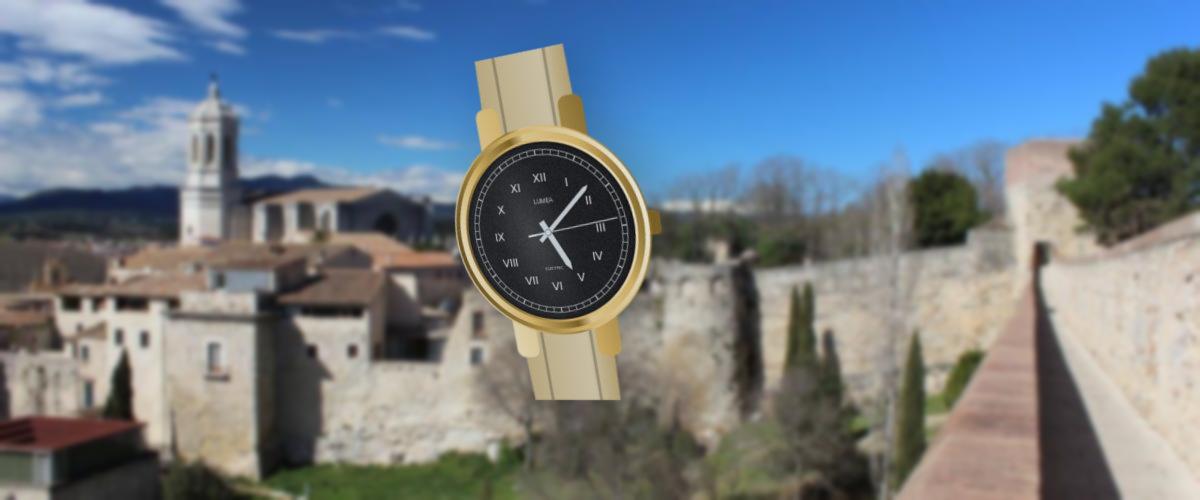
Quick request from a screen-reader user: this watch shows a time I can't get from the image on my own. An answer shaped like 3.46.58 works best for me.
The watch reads 5.08.14
